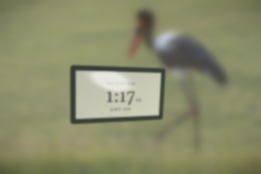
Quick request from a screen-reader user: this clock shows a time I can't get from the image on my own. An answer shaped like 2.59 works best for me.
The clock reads 1.17
